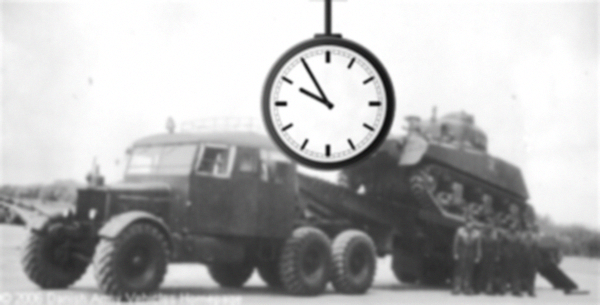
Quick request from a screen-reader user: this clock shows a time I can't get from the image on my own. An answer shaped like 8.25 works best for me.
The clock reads 9.55
